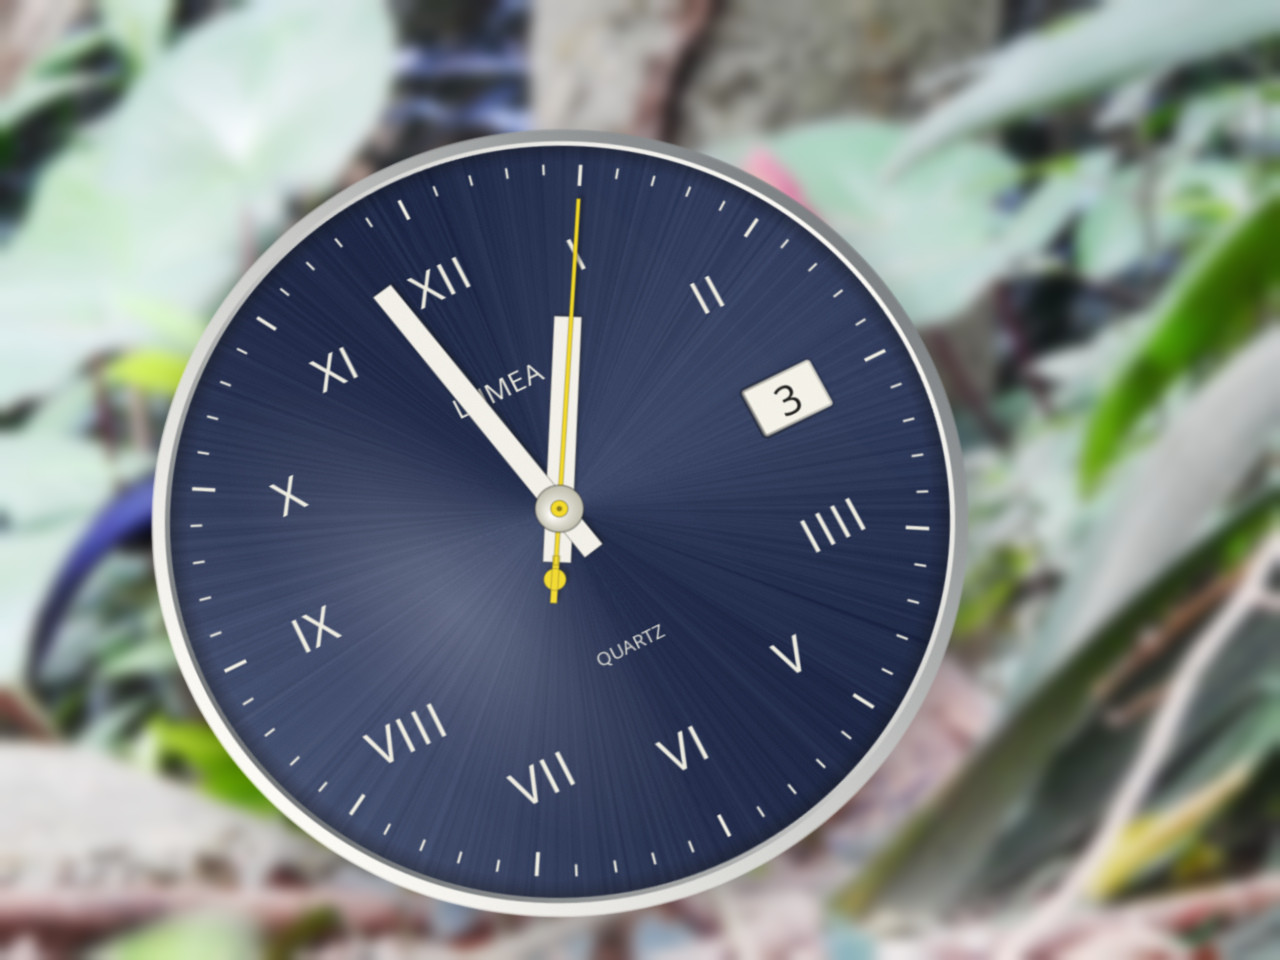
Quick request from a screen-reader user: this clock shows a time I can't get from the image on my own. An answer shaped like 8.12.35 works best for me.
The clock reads 12.58.05
